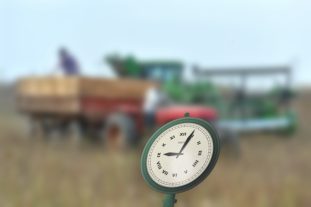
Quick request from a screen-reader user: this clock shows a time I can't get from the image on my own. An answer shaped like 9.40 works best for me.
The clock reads 9.04
